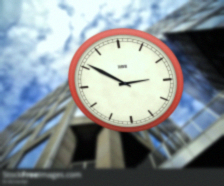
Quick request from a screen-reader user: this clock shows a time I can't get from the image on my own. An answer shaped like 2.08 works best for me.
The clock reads 2.51
